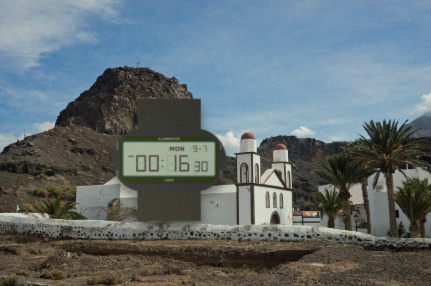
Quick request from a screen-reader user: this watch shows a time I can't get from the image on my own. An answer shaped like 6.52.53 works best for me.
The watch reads 0.16.30
